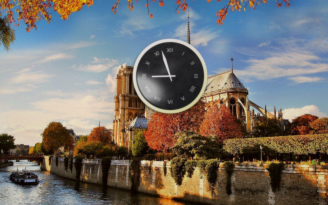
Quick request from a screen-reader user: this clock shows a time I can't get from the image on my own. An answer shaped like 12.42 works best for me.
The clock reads 8.57
